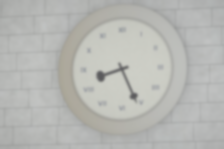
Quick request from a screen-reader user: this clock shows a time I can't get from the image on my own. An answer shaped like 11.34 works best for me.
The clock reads 8.26
